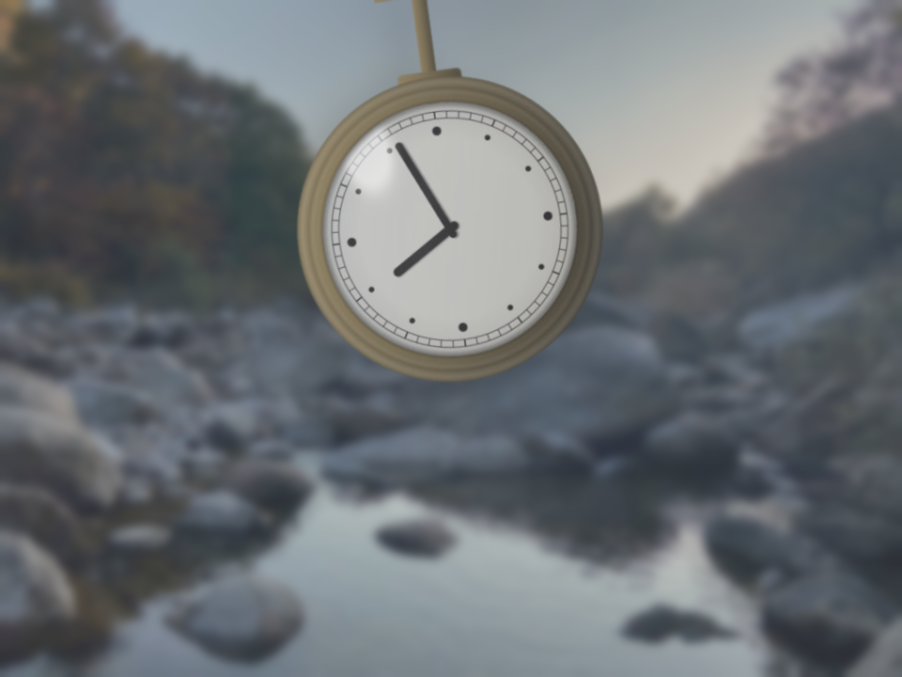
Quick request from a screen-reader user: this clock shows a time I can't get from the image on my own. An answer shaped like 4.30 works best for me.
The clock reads 7.56
